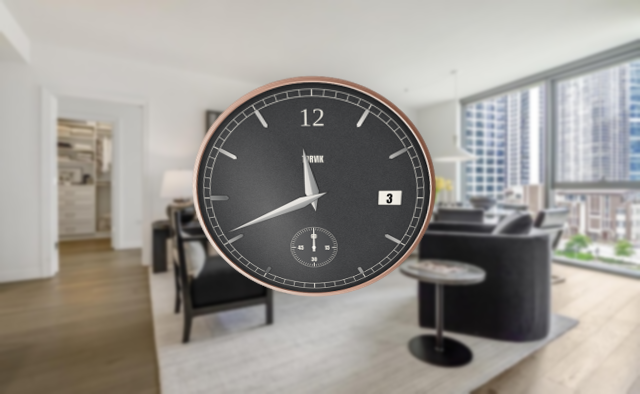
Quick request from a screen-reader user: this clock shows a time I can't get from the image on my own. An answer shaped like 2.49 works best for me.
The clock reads 11.41
